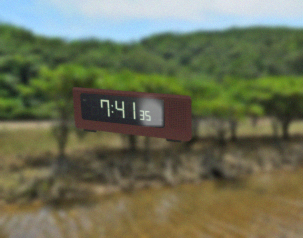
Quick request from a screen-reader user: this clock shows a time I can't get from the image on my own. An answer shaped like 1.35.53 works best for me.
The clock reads 7.41.35
